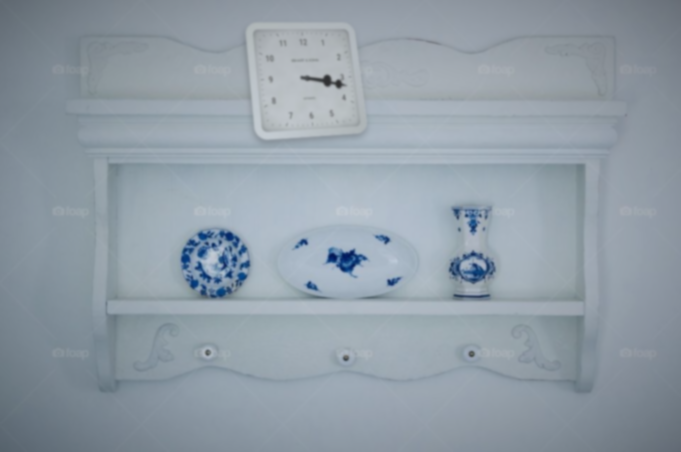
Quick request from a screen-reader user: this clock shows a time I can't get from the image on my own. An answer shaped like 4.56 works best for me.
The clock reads 3.17
